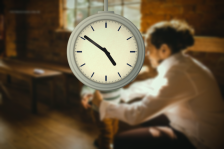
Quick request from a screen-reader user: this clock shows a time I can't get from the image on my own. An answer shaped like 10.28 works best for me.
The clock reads 4.51
